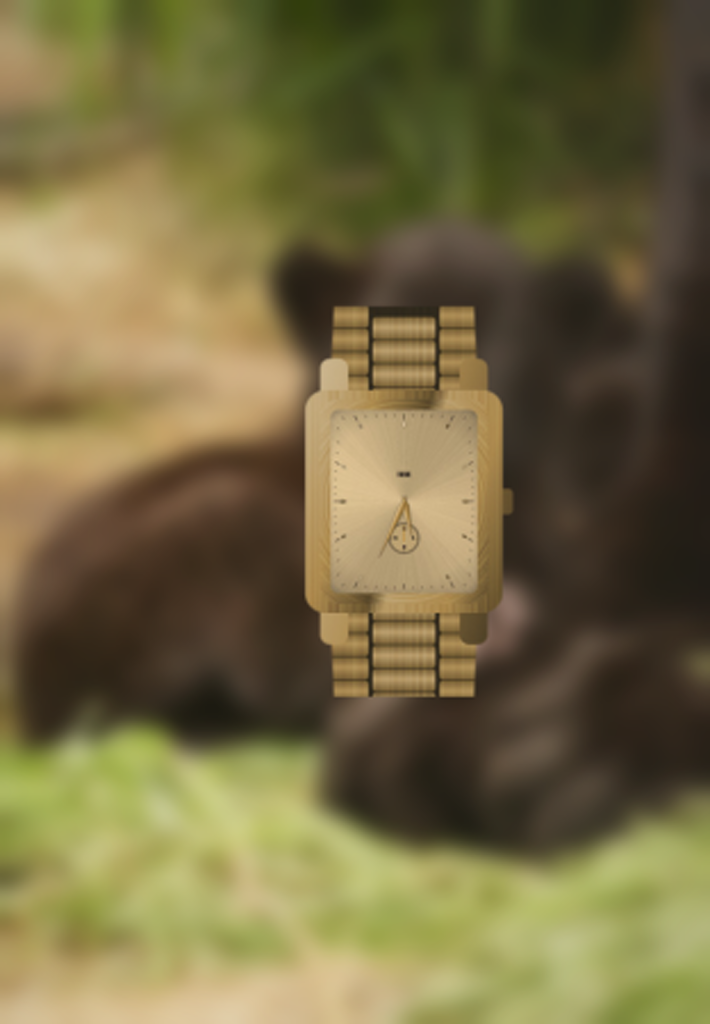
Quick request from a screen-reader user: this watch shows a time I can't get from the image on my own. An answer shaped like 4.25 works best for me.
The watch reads 5.34
